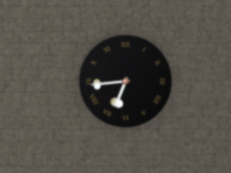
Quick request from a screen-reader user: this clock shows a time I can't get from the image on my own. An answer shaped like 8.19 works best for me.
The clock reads 6.44
